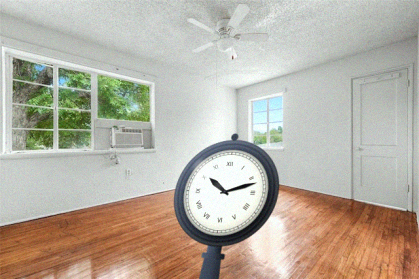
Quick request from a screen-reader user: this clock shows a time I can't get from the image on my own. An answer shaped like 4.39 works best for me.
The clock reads 10.12
